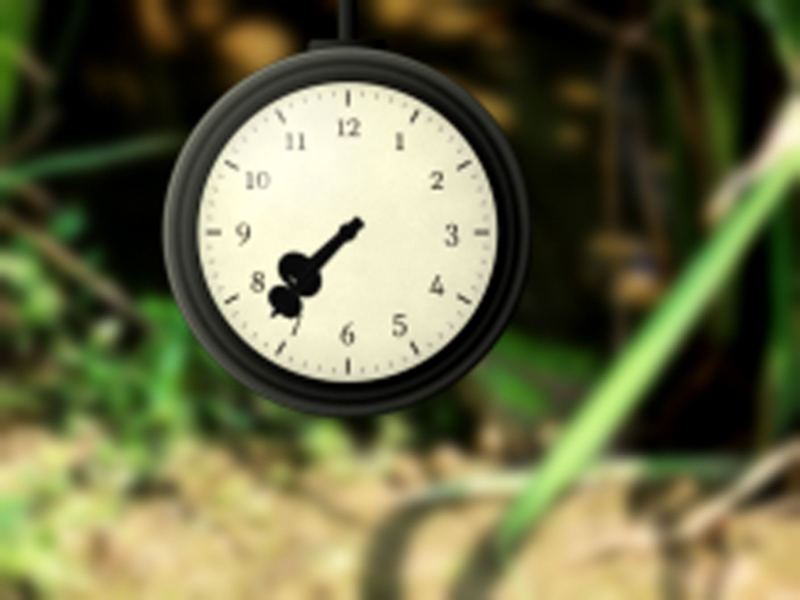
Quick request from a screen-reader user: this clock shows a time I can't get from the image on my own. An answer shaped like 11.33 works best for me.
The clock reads 7.37
